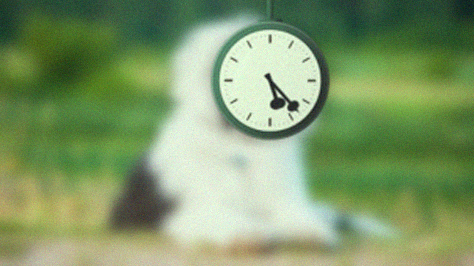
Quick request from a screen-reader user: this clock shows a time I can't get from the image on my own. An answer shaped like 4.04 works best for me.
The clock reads 5.23
